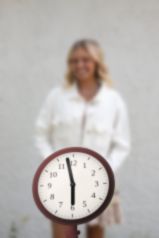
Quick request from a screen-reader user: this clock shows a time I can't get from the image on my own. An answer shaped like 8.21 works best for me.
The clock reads 5.58
